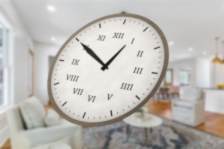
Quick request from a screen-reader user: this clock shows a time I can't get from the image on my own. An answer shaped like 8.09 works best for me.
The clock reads 12.50
